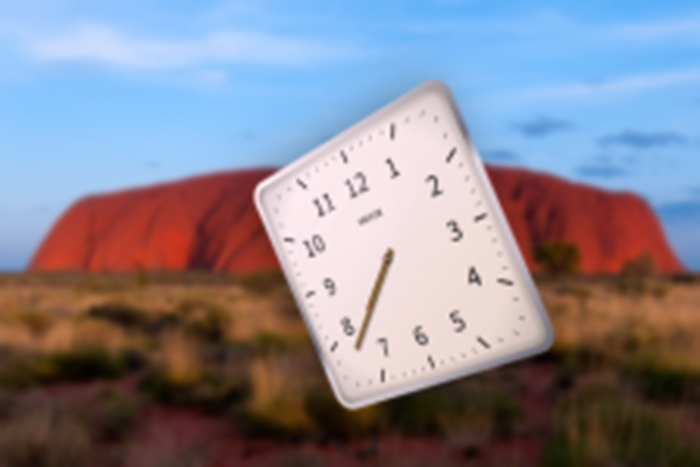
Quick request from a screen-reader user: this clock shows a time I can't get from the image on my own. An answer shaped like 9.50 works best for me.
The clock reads 7.38
